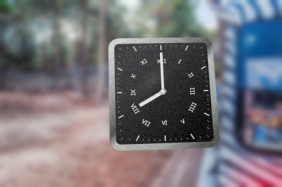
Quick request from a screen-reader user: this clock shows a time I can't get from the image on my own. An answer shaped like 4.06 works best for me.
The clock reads 8.00
